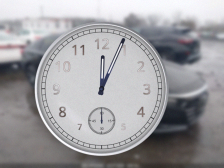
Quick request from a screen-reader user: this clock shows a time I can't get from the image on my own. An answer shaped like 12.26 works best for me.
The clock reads 12.04
